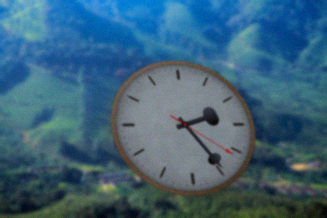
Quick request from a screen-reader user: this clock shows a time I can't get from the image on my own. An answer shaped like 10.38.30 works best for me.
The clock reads 2.24.21
